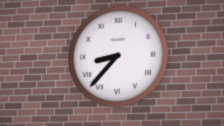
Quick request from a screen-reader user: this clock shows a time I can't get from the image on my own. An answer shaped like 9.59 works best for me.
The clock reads 8.37
